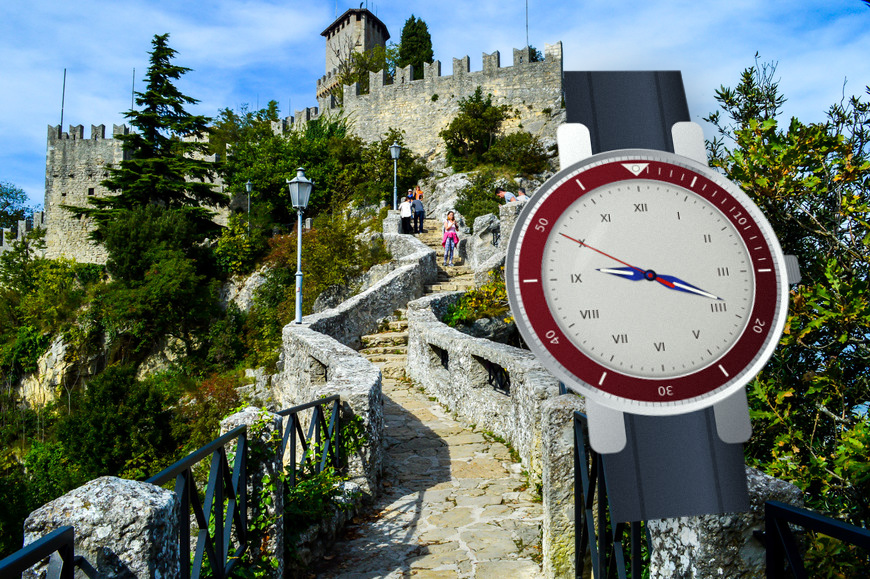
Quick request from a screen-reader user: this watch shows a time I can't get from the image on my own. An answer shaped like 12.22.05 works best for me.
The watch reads 9.18.50
